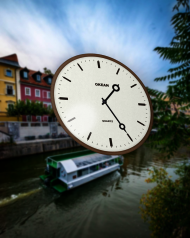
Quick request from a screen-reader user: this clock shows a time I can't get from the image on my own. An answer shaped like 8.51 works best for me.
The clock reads 1.25
